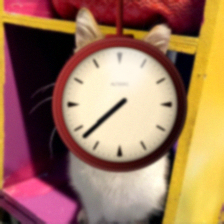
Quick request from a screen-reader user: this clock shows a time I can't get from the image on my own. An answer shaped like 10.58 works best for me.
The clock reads 7.38
